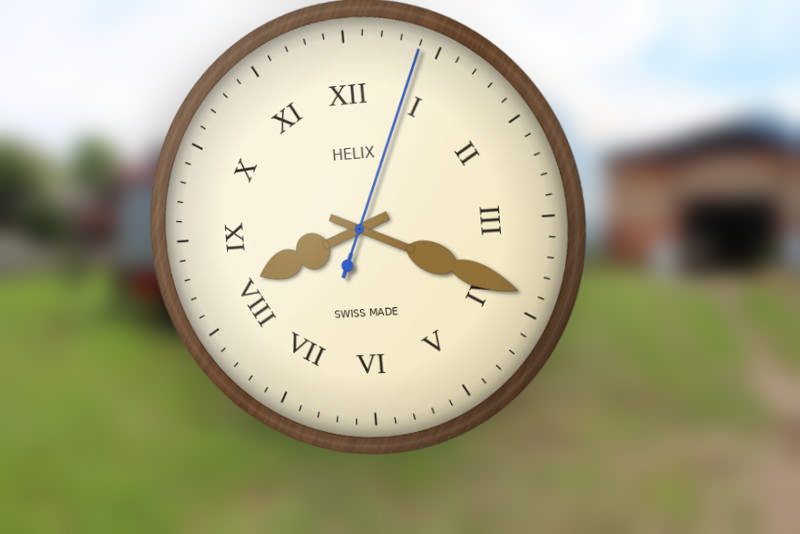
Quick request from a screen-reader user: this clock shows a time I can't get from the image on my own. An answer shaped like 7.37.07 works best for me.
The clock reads 8.19.04
